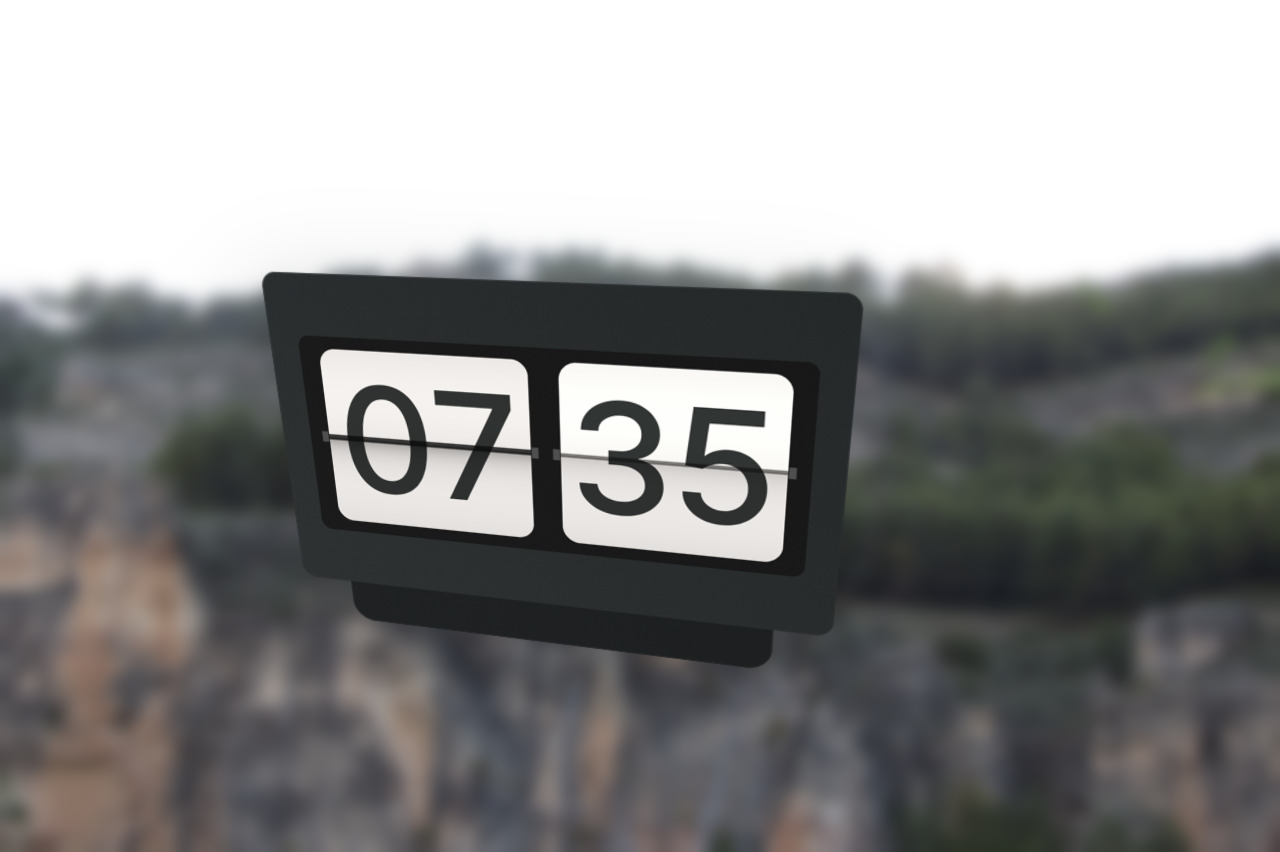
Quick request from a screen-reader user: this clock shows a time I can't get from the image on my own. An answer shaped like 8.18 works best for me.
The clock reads 7.35
